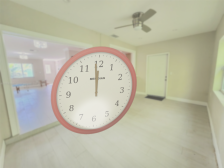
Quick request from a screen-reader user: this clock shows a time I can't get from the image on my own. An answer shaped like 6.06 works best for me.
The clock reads 11.59
